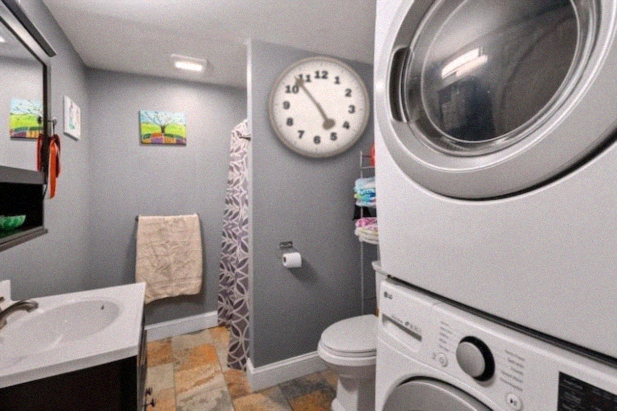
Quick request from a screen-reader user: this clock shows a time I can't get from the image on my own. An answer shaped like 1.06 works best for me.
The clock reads 4.53
